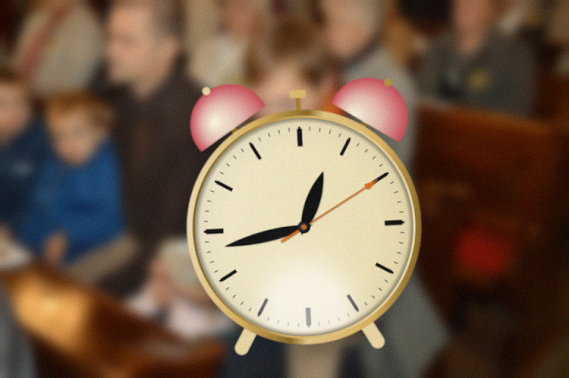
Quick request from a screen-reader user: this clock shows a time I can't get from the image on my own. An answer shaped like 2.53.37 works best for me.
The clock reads 12.43.10
